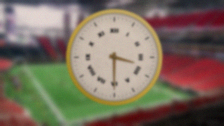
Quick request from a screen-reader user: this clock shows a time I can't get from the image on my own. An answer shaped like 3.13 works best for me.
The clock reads 3.30
